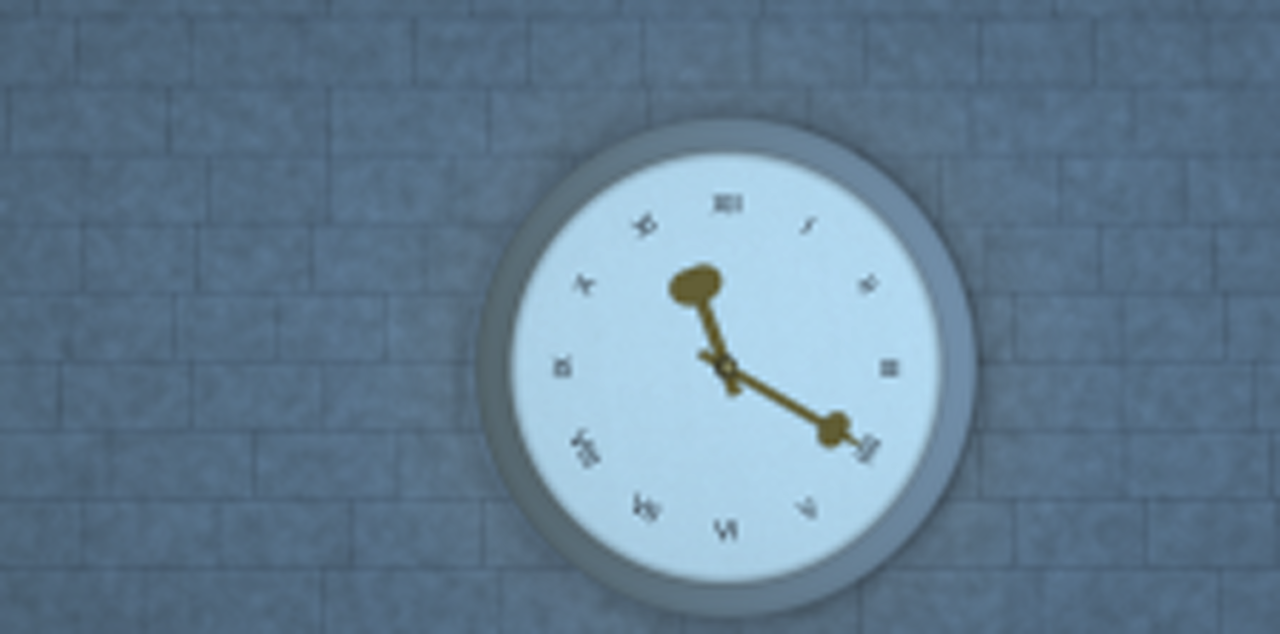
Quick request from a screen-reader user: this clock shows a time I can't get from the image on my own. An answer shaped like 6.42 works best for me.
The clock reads 11.20
